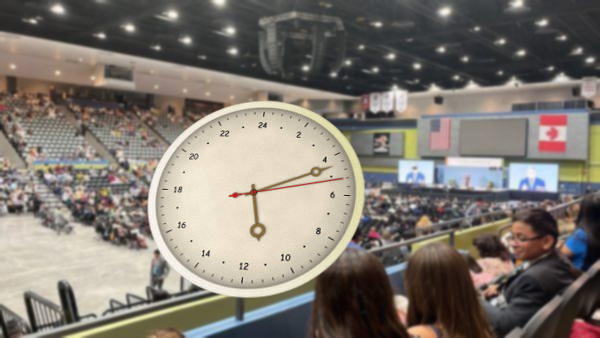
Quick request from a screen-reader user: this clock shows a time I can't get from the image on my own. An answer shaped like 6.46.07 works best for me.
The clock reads 11.11.13
